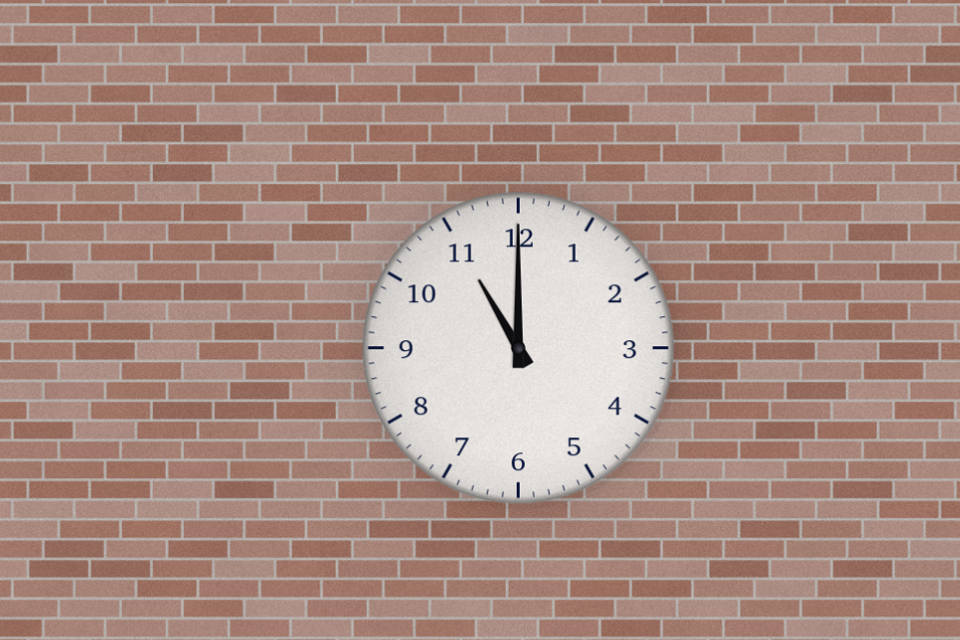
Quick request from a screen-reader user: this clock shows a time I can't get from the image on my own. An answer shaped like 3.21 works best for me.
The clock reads 11.00
